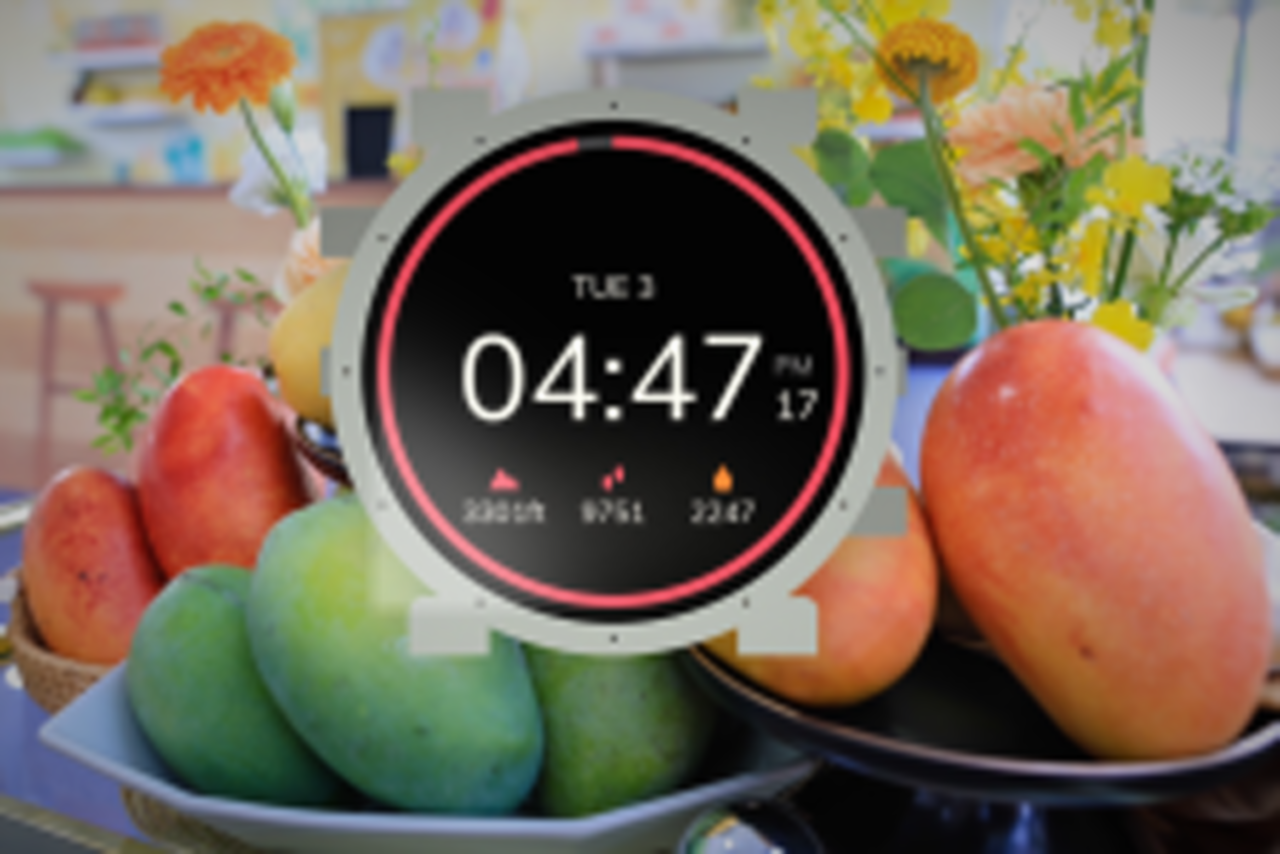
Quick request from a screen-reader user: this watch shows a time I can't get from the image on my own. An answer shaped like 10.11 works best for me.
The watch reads 4.47
